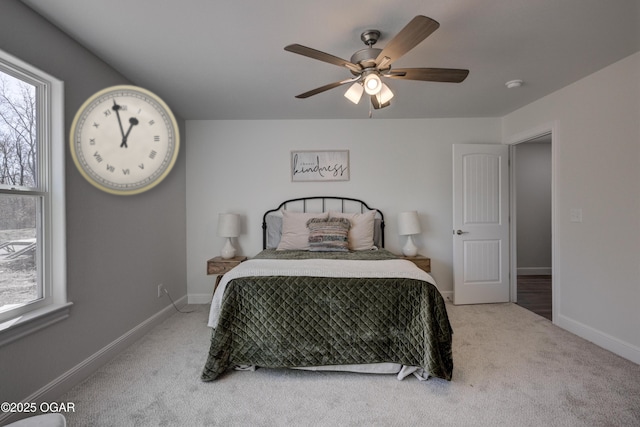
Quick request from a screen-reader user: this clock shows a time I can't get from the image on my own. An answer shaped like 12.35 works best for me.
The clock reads 12.58
